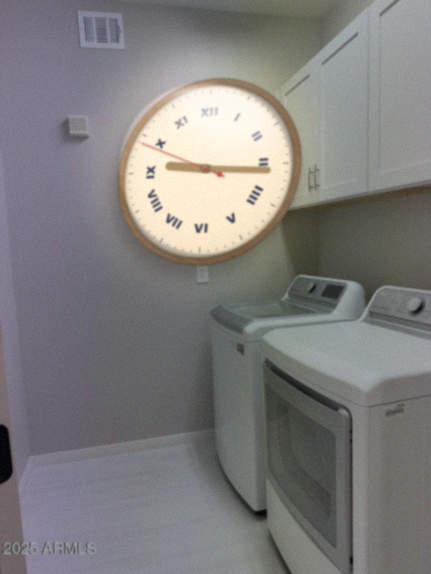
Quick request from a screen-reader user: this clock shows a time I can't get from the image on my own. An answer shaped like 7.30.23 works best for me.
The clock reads 9.15.49
